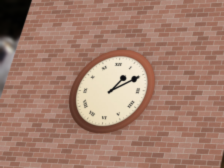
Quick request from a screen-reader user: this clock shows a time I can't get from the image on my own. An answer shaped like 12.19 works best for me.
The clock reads 1.10
